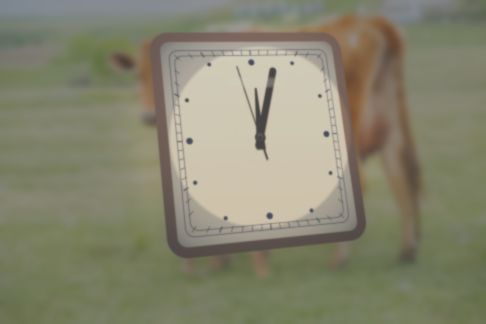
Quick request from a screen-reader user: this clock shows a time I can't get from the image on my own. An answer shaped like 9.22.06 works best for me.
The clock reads 12.02.58
